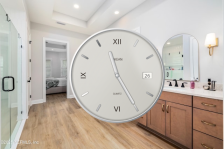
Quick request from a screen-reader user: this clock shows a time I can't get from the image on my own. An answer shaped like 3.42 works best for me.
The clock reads 11.25
